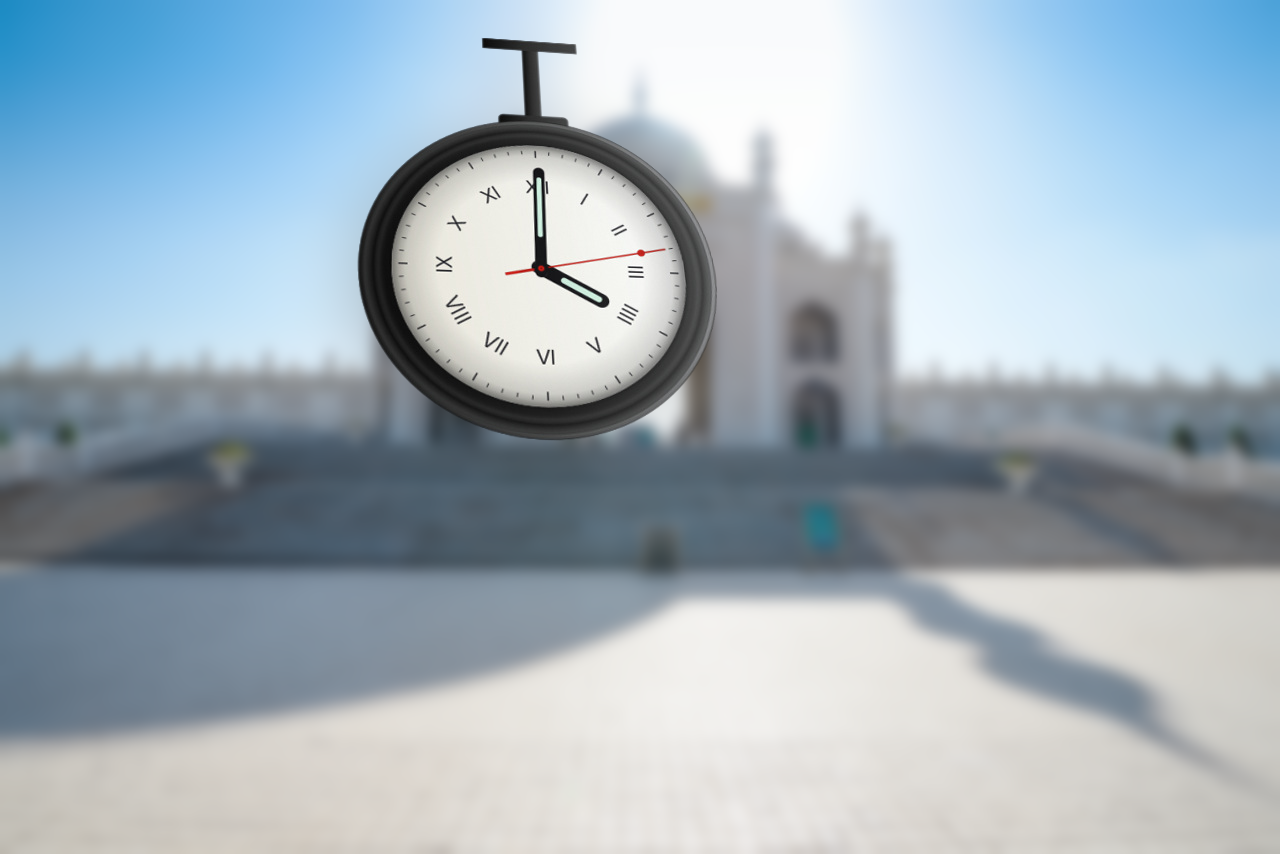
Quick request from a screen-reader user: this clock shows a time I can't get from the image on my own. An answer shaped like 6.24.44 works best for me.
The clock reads 4.00.13
